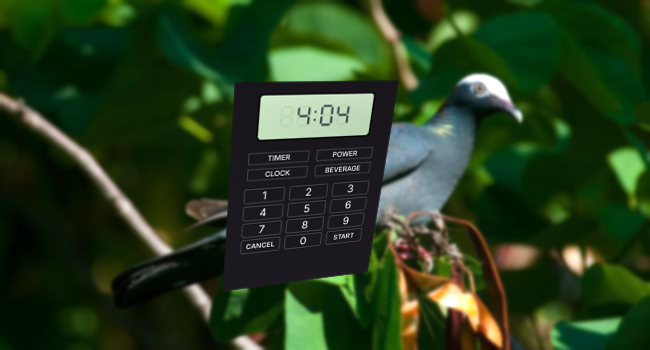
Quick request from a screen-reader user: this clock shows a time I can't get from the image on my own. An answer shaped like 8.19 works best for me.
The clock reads 4.04
